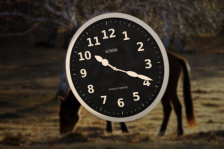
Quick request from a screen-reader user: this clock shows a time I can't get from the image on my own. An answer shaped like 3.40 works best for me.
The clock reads 10.19
